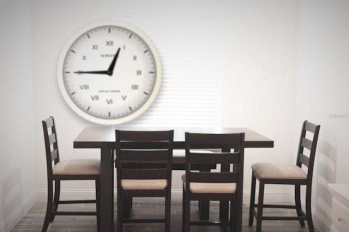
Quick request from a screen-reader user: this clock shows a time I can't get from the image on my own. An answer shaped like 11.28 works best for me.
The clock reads 12.45
